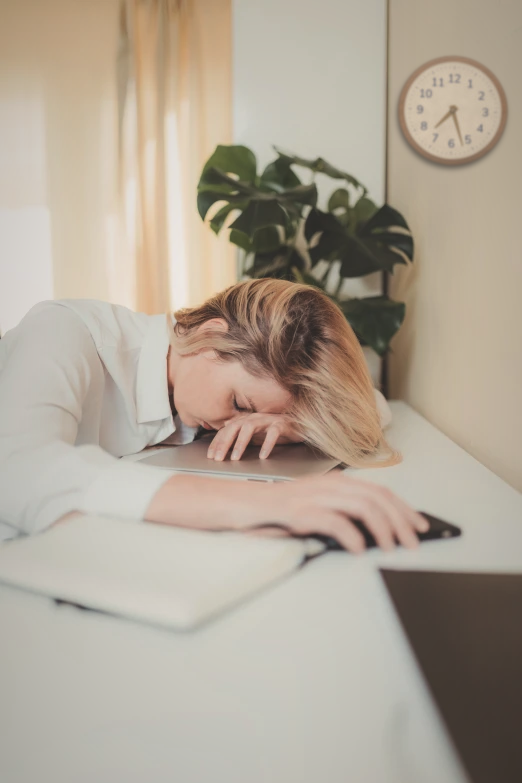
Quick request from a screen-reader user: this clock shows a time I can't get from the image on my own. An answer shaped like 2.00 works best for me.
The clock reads 7.27
